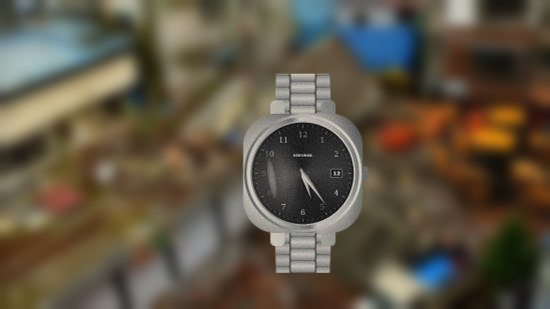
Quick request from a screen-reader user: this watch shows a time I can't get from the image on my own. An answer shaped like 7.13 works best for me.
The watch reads 5.24
